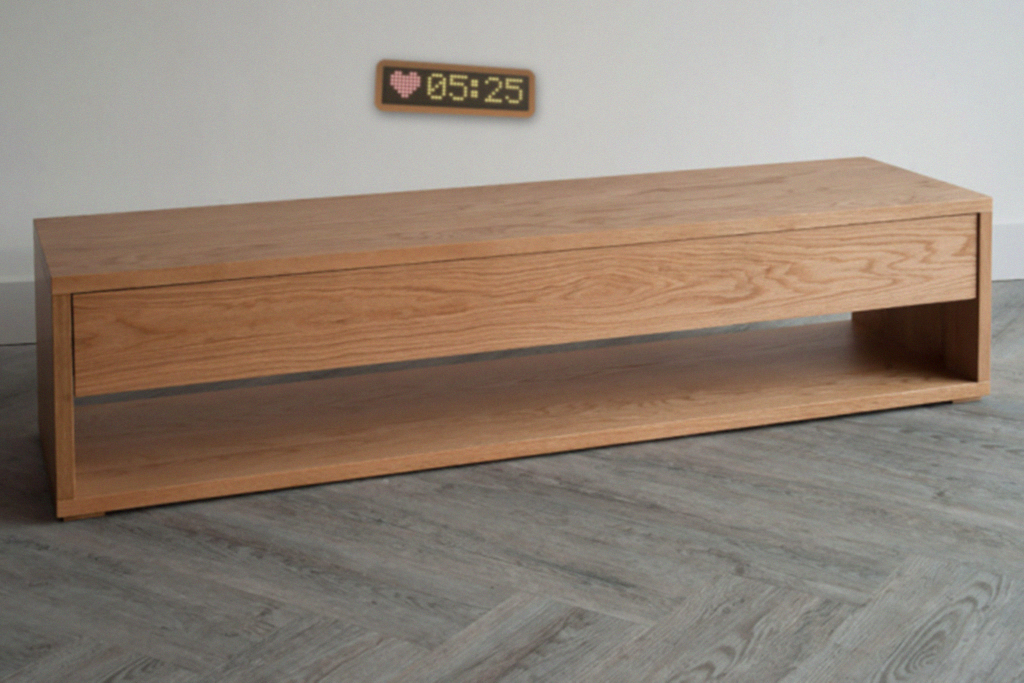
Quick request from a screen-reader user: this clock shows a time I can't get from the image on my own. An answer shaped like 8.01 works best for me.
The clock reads 5.25
